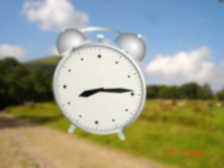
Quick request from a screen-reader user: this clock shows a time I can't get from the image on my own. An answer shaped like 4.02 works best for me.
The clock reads 8.14
